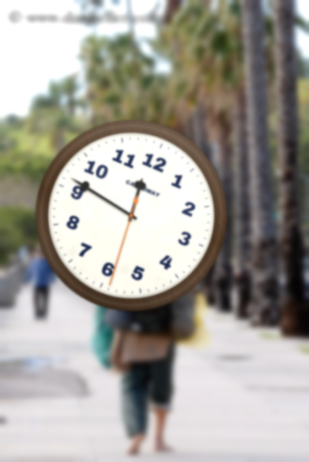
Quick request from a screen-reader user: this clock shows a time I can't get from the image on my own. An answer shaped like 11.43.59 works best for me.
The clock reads 11.46.29
